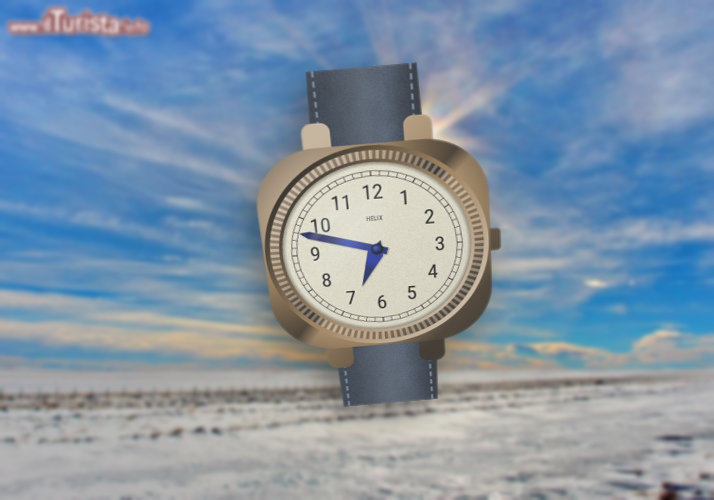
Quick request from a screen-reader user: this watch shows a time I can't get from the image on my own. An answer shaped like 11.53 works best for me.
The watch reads 6.48
